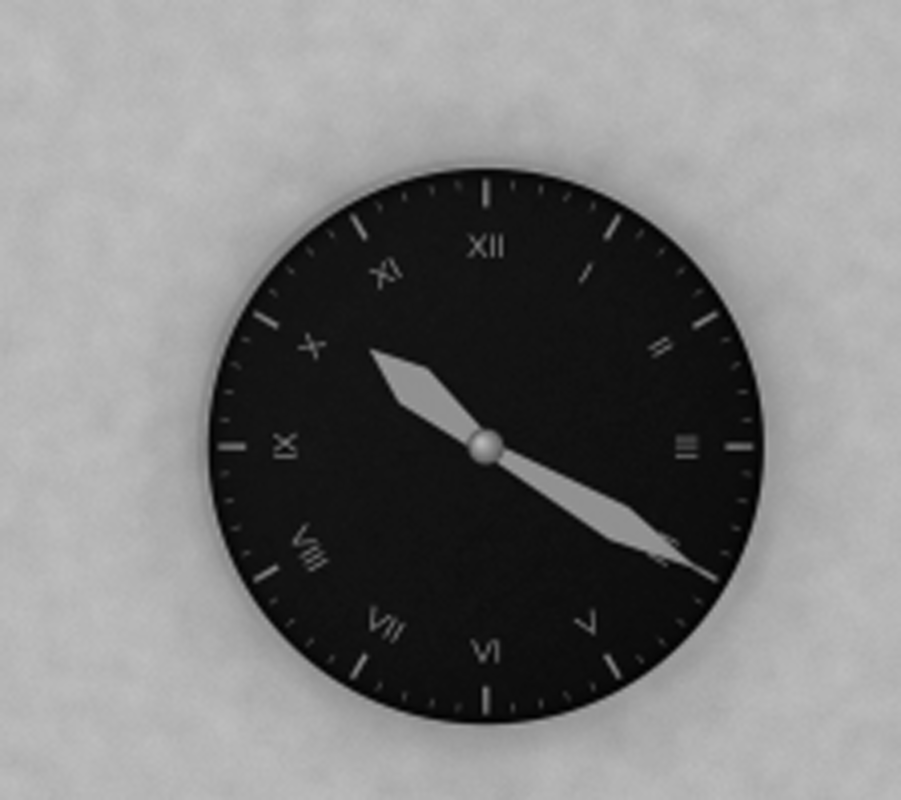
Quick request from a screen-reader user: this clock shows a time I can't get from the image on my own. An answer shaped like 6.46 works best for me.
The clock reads 10.20
